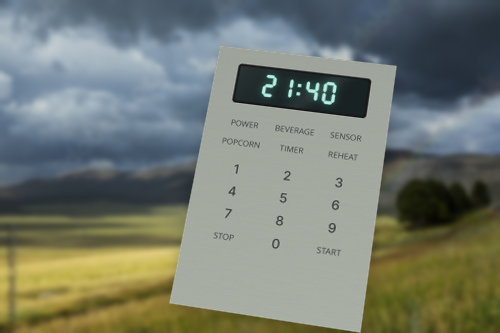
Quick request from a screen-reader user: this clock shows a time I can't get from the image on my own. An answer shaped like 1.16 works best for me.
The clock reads 21.40
